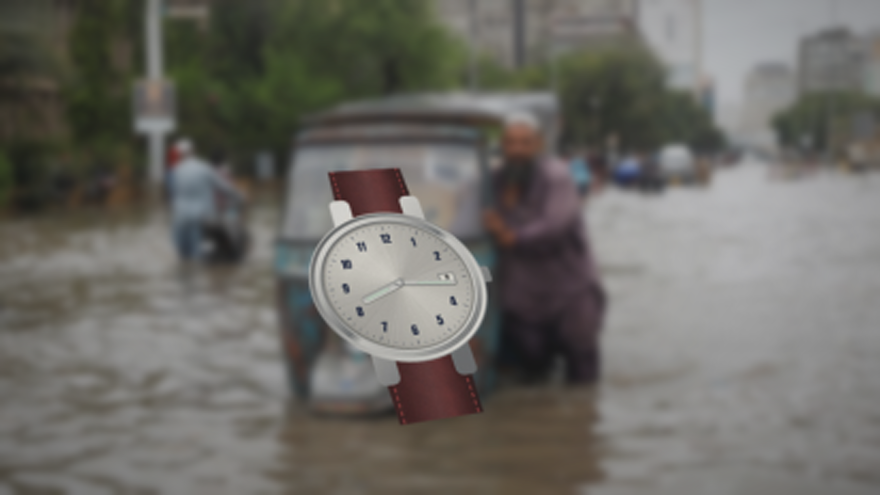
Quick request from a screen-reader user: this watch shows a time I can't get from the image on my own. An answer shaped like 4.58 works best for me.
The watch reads 8.16
